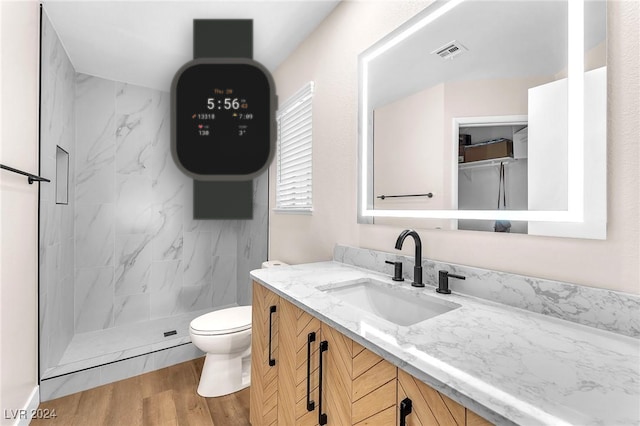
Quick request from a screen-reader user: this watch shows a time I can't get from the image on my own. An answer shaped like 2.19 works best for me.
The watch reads 5.56
